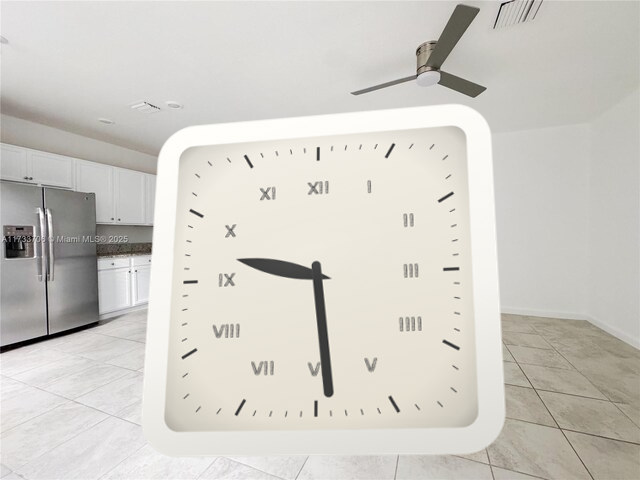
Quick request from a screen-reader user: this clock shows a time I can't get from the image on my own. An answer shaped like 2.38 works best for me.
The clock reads 9.29
